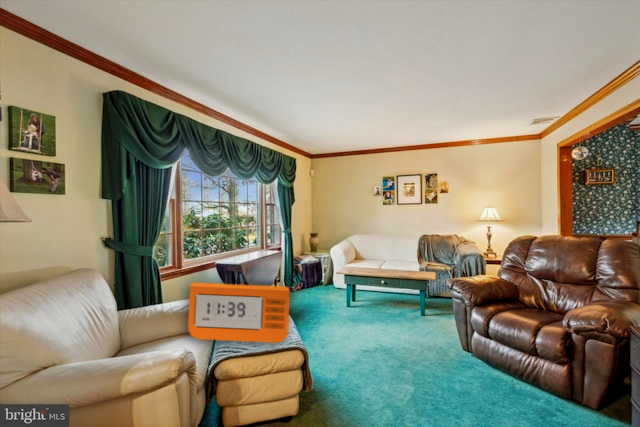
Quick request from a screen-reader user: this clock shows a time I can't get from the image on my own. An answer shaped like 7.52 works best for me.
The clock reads 11.39
